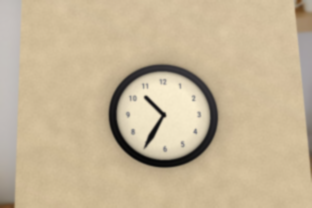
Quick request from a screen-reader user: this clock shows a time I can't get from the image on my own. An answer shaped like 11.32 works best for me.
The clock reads 10.35
